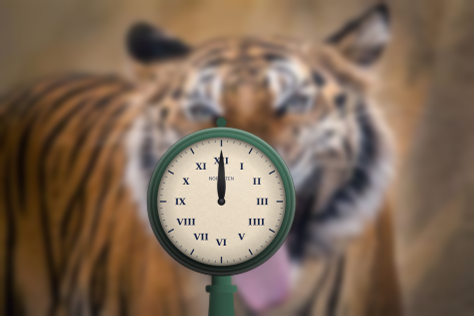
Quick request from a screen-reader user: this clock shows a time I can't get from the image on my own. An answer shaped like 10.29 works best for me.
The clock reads 12.00
